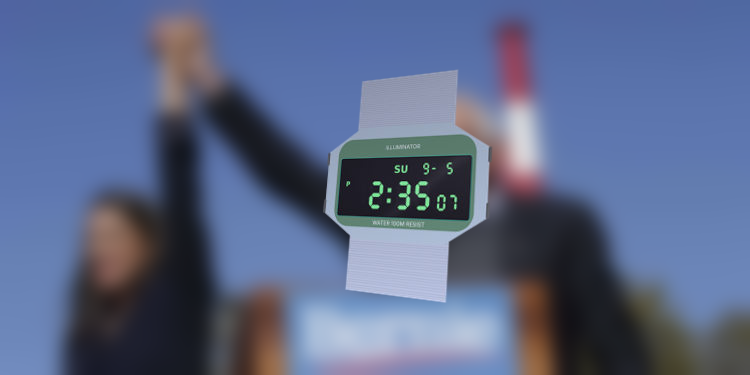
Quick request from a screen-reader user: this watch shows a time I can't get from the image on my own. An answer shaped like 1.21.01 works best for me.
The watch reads 2.35.07
